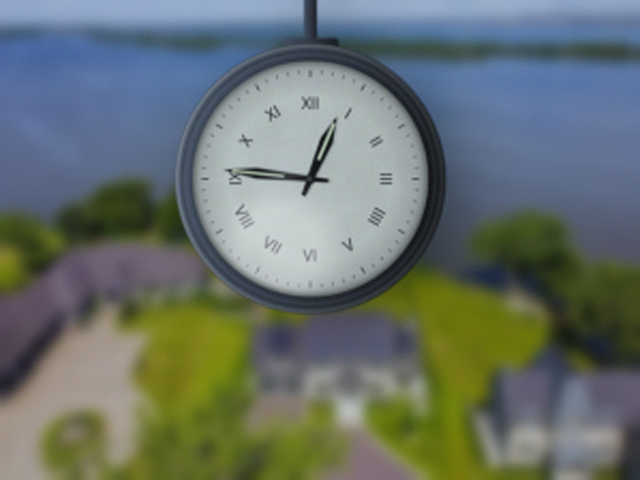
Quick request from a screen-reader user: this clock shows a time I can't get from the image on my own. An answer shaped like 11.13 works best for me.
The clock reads 12.46
